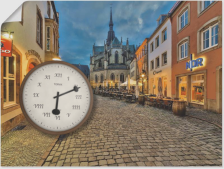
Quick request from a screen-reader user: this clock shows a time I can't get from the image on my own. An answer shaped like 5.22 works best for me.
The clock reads 6.11
